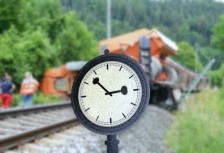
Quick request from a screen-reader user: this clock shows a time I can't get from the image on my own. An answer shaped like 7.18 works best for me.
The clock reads 2.53
